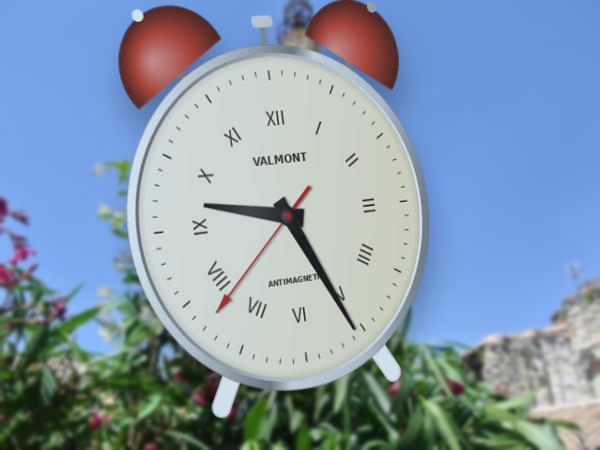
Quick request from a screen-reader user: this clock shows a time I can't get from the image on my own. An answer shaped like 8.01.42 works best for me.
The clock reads 9.25.38
